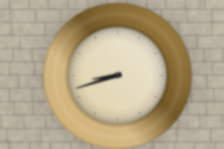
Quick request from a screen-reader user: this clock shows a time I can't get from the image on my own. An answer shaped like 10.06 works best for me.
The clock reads 8.42
